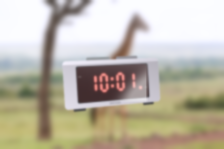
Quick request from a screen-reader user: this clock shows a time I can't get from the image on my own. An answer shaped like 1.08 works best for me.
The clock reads 10.01
